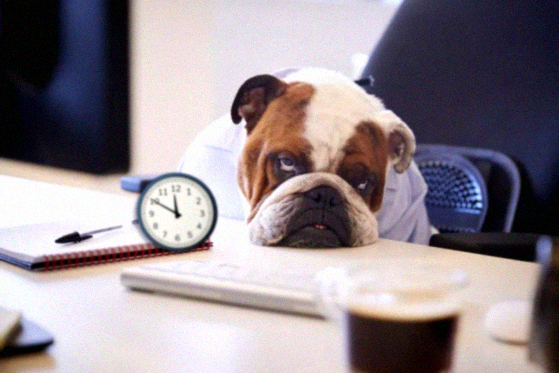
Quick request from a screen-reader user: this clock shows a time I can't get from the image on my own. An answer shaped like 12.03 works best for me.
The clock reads 11.50
